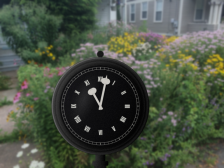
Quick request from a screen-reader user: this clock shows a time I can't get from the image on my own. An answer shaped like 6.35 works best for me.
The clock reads 11.02
